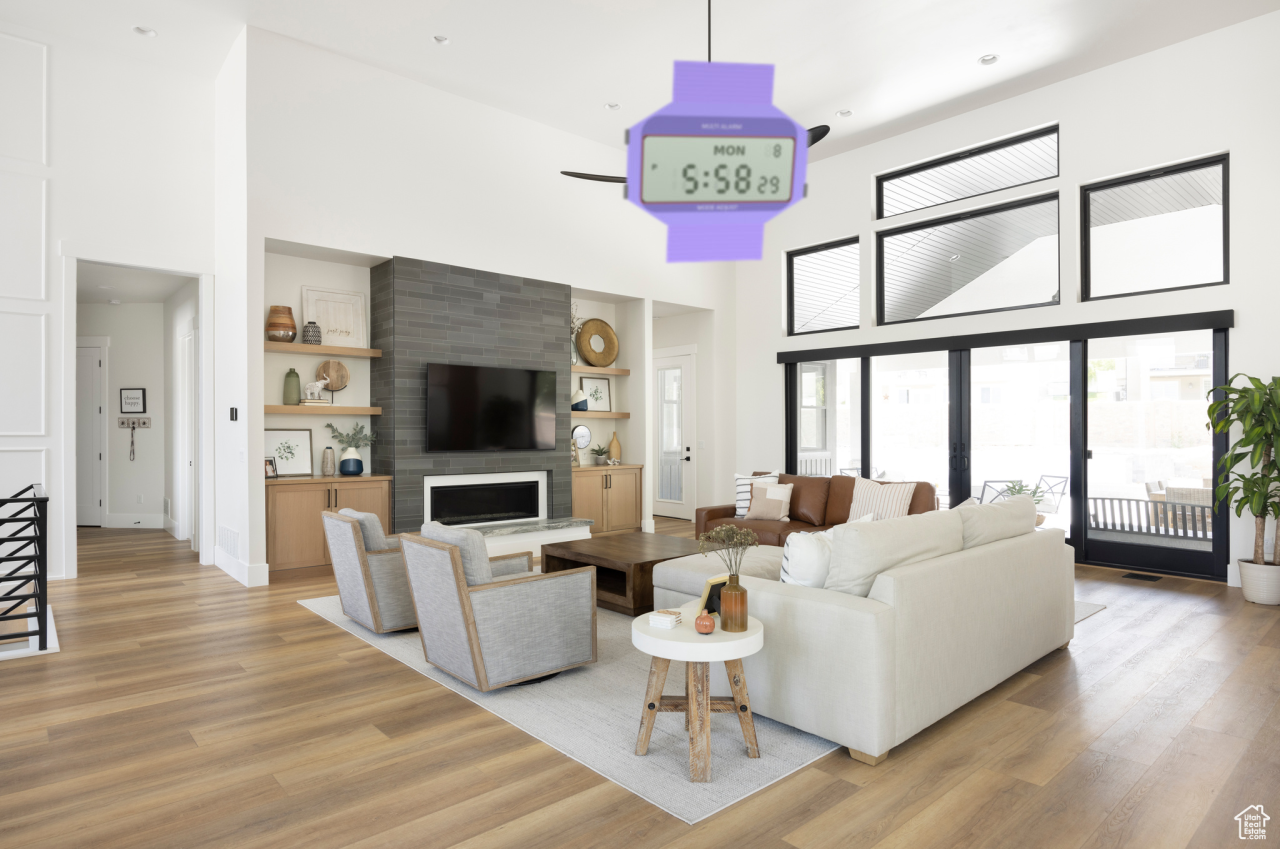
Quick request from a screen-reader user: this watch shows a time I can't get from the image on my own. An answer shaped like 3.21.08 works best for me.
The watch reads 5.58.29
